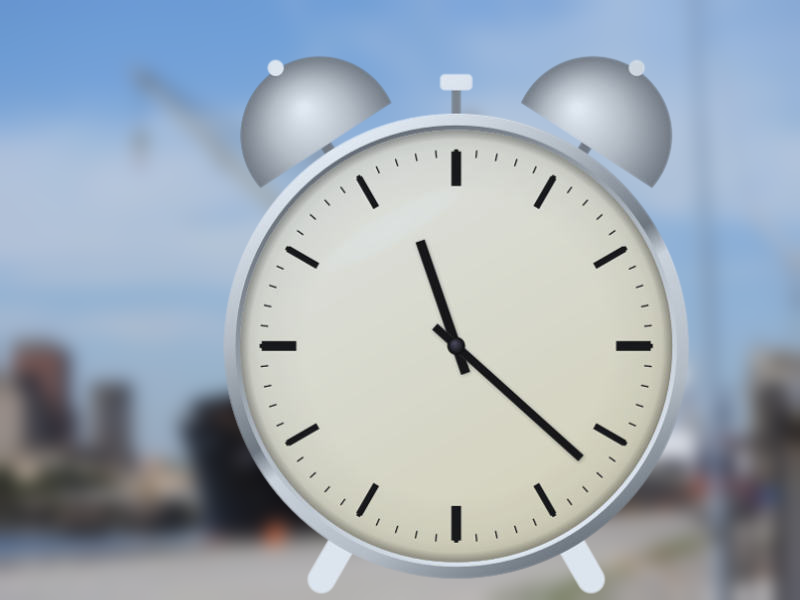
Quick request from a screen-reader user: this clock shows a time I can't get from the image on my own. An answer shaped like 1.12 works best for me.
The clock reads 11.22
